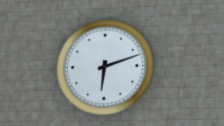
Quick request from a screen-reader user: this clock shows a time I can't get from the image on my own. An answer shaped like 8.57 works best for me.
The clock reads 6.12
